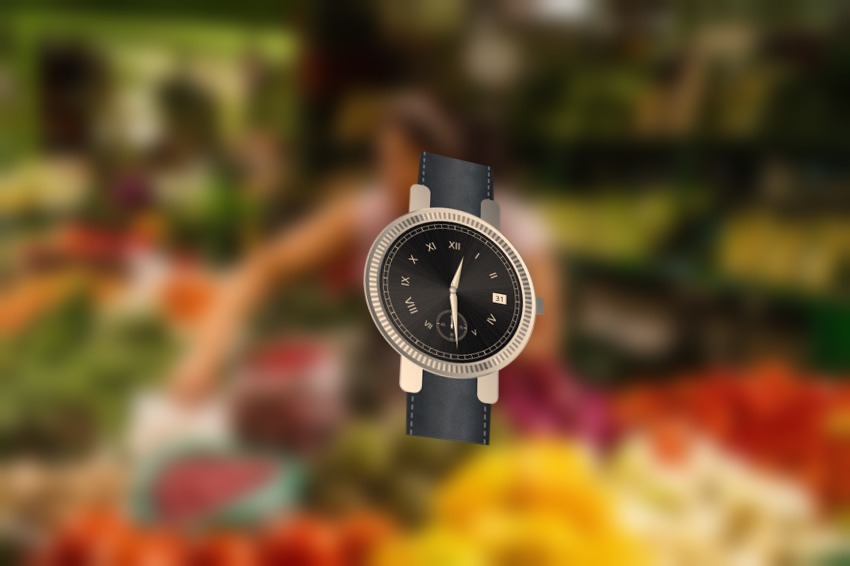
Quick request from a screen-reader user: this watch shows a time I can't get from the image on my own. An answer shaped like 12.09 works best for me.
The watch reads 12.29
